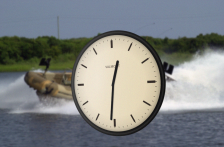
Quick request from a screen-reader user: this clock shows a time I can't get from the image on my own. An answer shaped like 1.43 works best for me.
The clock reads 12.31
